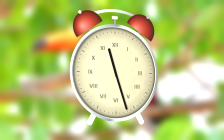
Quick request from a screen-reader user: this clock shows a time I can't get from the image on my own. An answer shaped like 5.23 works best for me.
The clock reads 11.27
